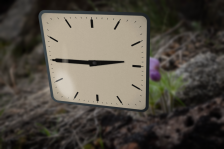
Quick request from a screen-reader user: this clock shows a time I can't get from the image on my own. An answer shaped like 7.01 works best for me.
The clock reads 2.45
